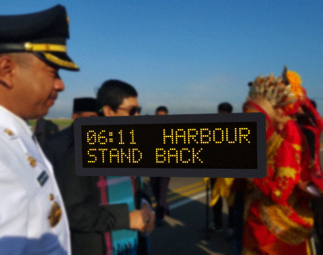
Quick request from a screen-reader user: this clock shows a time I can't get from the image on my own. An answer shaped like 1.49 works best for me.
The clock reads 6.11
